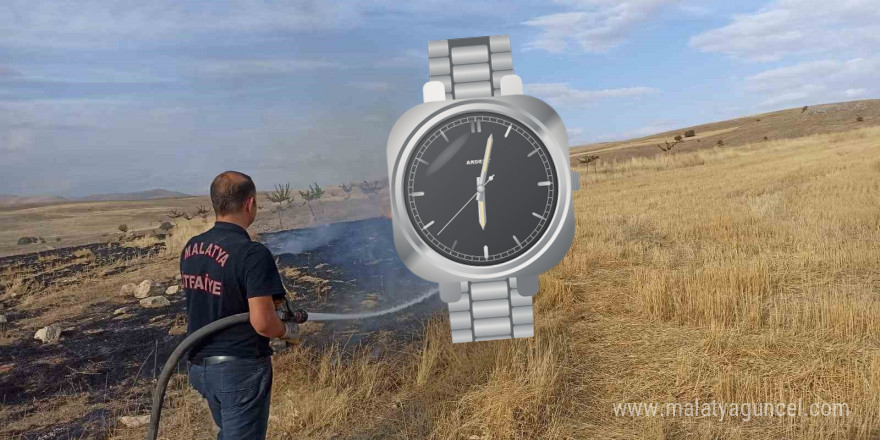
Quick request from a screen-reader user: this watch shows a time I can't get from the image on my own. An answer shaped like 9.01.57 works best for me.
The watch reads 6.02.38
